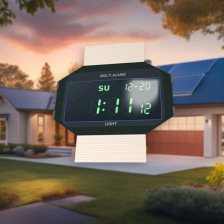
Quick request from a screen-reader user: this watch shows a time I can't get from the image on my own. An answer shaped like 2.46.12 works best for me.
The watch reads 1.11.12
